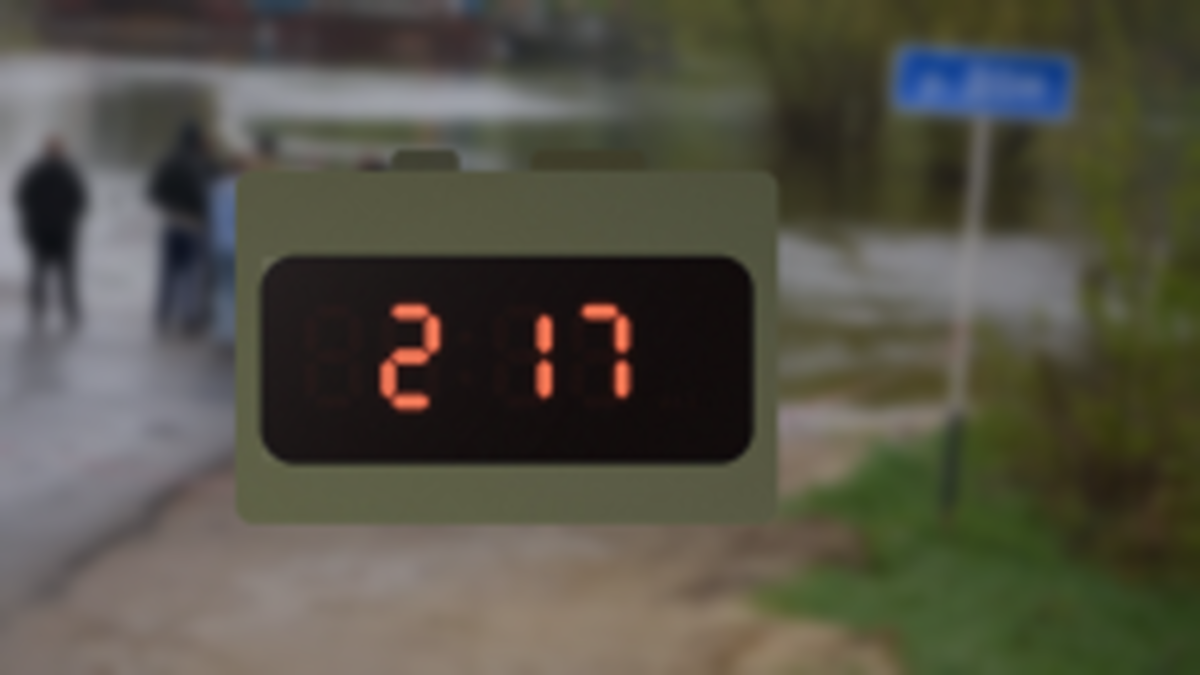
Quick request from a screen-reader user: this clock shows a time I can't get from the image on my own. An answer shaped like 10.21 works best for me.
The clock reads 2.17
